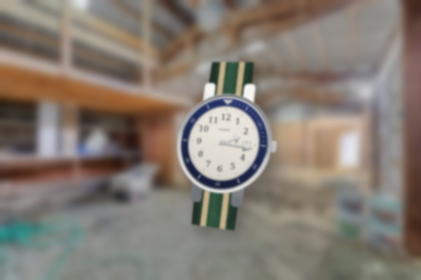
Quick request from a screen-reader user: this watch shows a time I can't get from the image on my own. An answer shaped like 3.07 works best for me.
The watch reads 2.16
